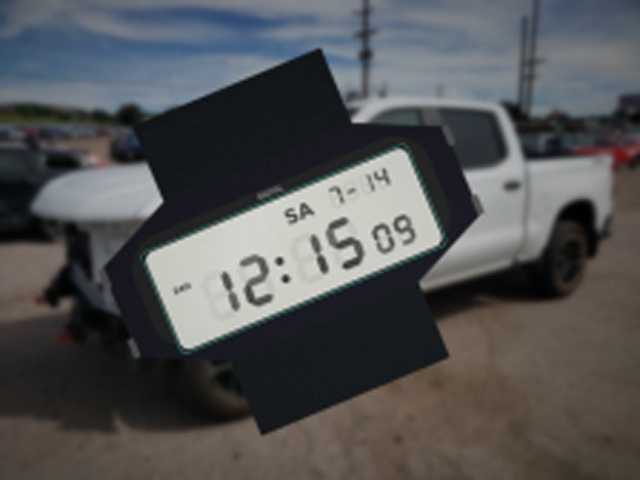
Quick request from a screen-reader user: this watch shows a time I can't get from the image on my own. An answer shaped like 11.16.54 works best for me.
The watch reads 12.15.09
